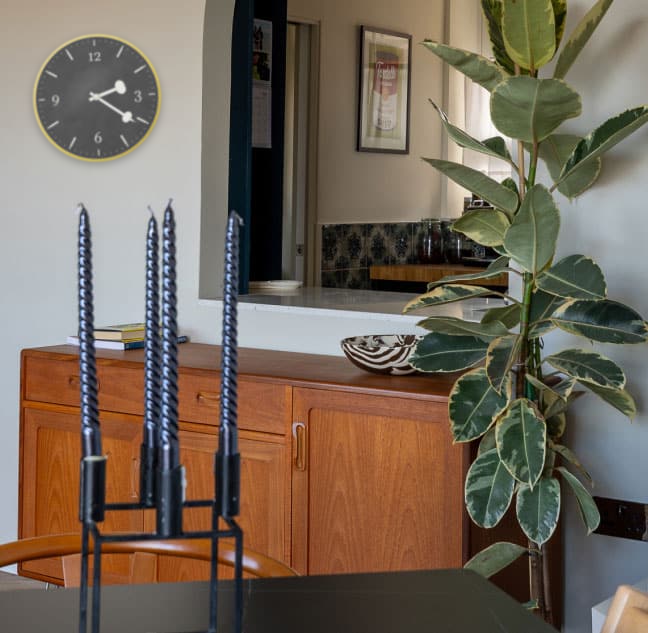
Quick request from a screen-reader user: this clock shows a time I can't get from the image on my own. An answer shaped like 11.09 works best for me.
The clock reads 2.21
